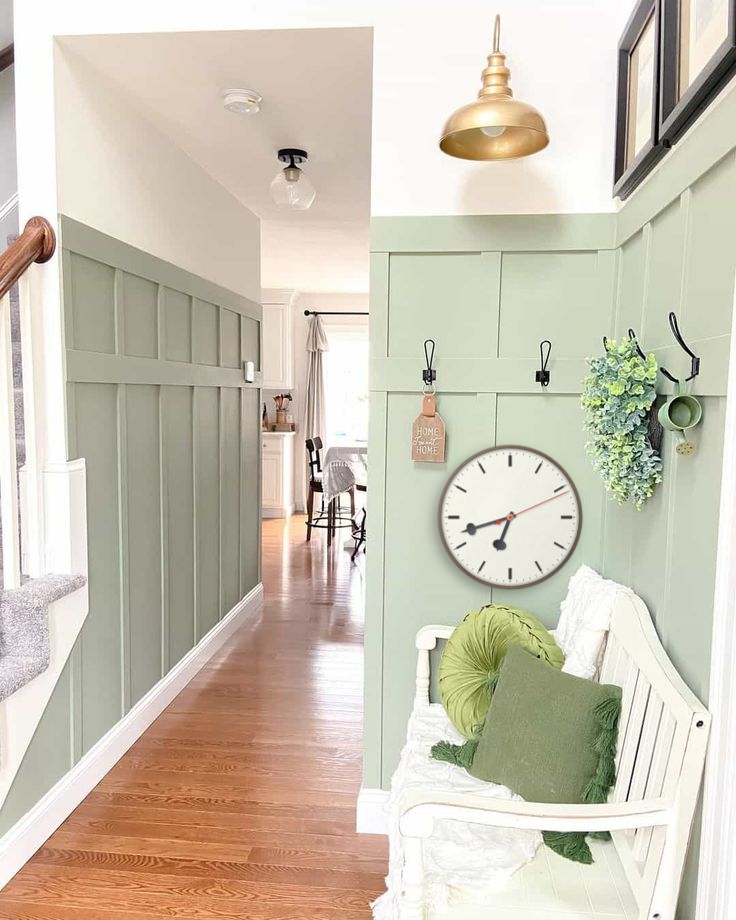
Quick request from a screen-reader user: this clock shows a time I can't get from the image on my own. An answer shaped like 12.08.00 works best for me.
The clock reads 6.42.11
